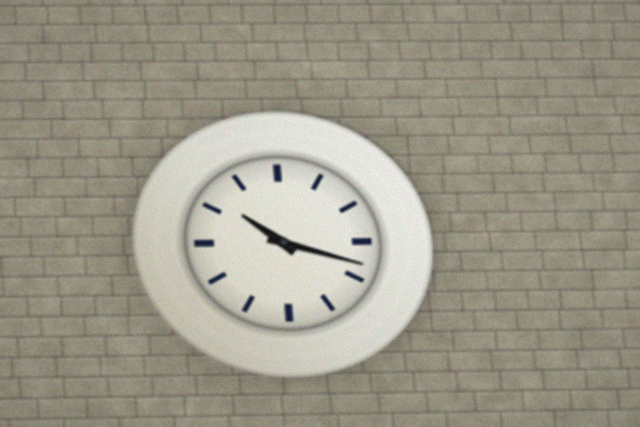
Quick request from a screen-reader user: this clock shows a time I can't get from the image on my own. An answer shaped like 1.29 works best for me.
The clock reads 10.18
